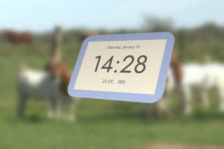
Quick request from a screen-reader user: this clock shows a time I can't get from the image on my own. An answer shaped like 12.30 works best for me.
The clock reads 14.28
